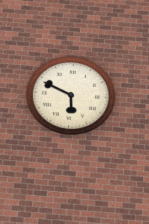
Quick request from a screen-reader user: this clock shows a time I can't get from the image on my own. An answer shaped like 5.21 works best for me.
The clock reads 5.49
